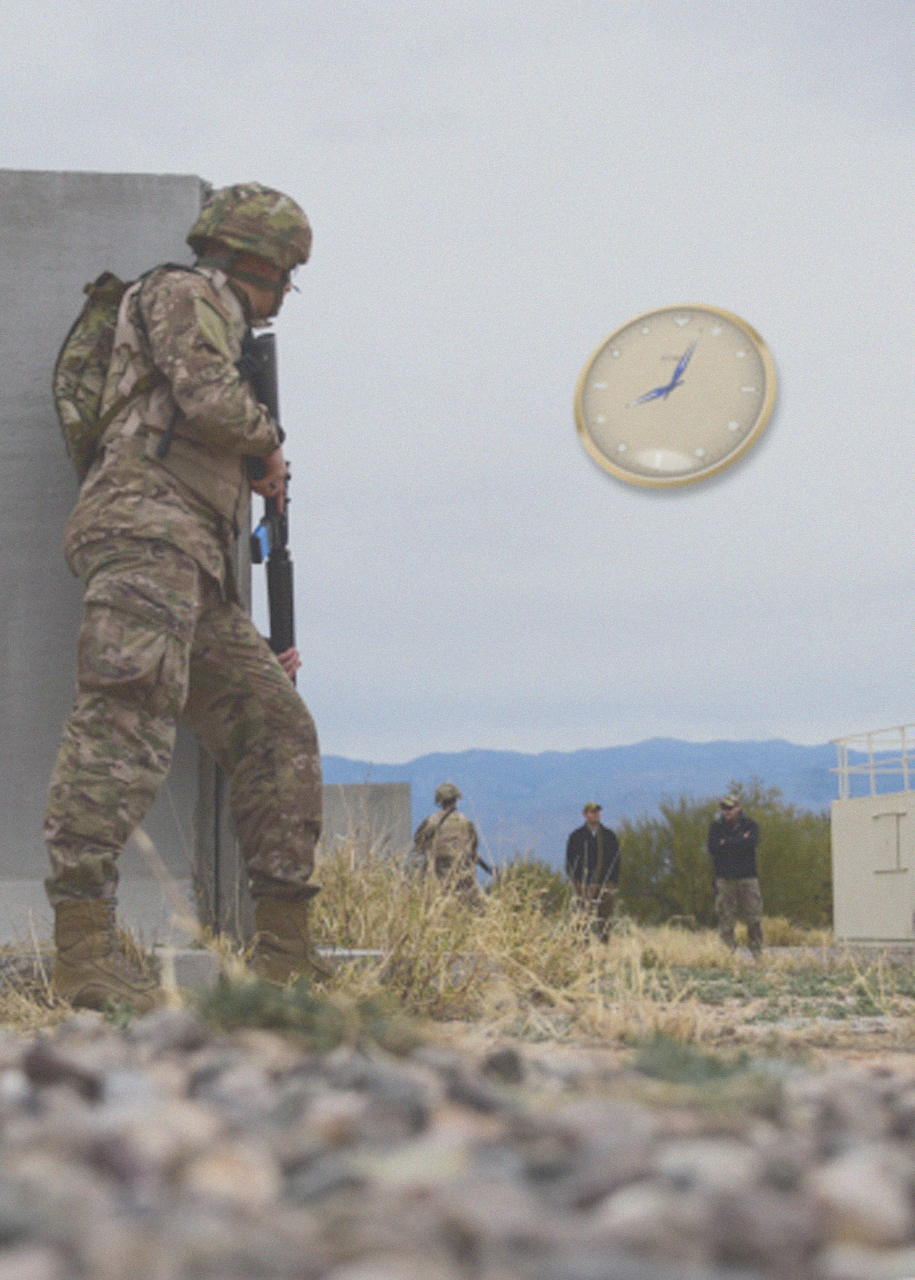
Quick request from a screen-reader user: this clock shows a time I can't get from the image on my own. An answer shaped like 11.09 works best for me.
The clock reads 8.03
